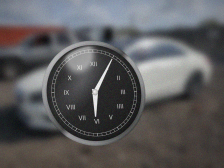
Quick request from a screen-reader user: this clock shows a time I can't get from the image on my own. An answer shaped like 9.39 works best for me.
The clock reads 6.05
